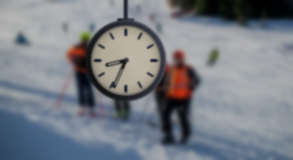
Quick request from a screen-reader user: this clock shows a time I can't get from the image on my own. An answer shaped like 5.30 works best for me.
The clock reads 8.34
